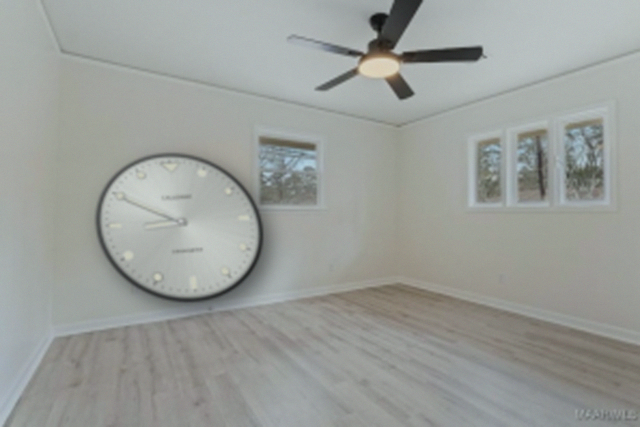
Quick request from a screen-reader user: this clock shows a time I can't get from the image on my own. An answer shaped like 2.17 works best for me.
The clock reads 8.50
